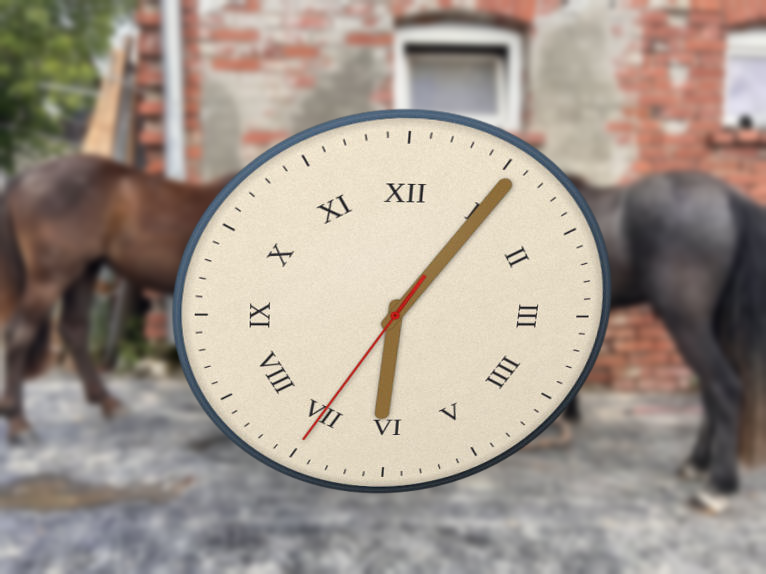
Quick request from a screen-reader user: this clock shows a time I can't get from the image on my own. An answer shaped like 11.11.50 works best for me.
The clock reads 6.05.35
